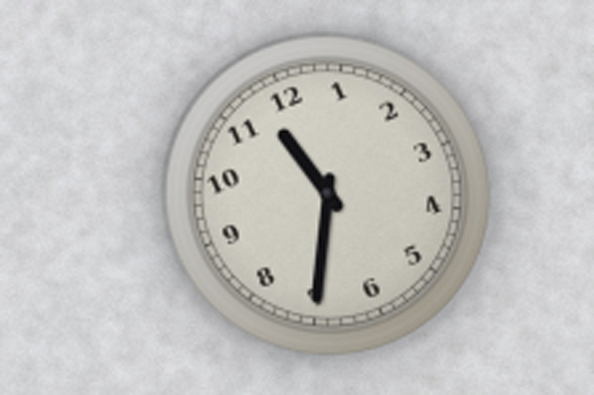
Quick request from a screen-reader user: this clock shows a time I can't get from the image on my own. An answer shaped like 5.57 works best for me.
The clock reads 11.35
